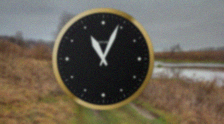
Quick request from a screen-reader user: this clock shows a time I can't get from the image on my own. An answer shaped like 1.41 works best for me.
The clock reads 11.04
